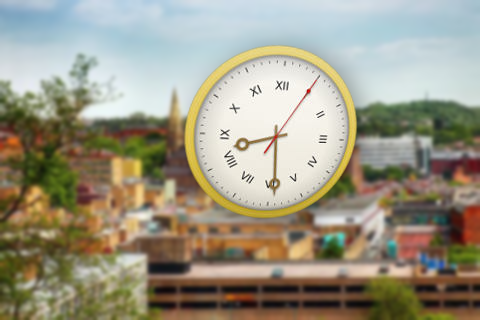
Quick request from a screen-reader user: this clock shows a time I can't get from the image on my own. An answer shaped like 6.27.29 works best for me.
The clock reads 8.29.05
